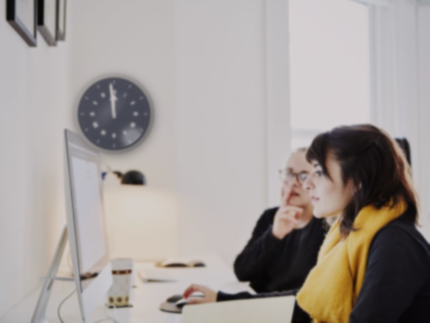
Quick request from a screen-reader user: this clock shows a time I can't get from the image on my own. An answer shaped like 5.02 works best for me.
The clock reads 11.59
